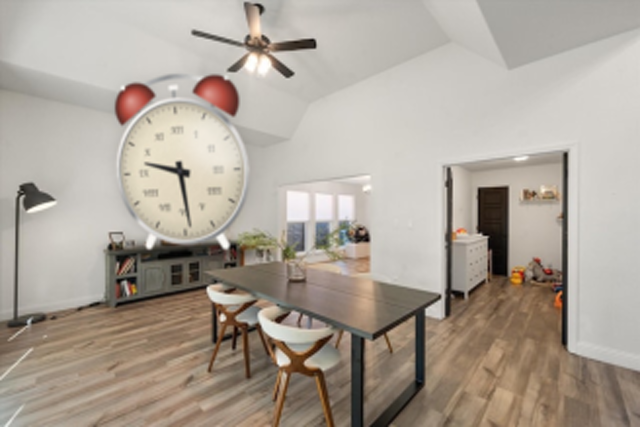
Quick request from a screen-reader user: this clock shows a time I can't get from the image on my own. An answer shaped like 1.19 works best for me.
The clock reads 9.29
